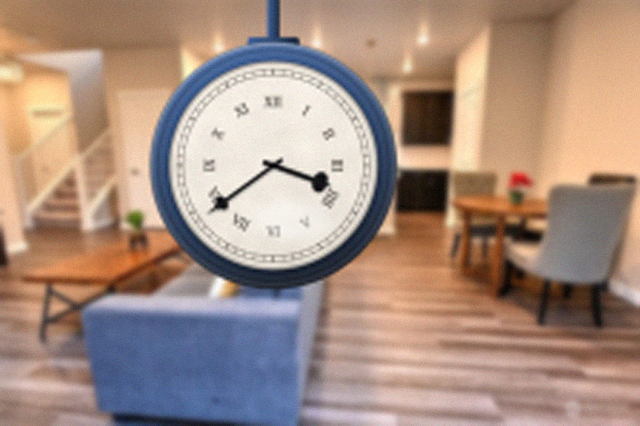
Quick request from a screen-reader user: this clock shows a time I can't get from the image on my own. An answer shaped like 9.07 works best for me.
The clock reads 3.39
